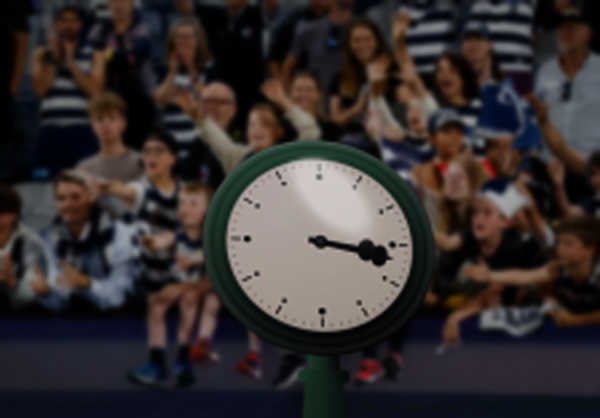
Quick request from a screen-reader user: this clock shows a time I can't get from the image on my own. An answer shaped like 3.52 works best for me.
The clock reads 3.17
